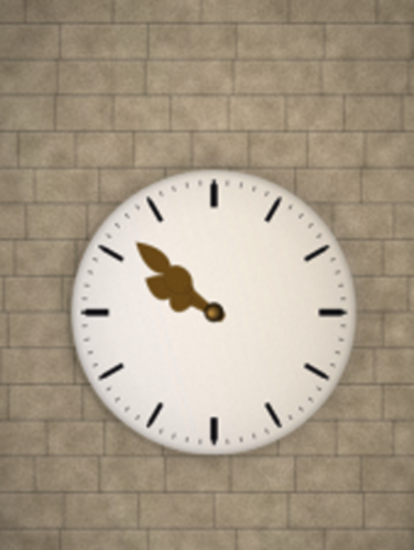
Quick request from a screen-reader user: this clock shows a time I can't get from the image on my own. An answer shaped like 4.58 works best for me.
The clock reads 9.52
